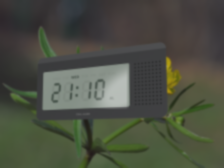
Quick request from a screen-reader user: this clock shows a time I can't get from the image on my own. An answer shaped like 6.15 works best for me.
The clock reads 21.10
